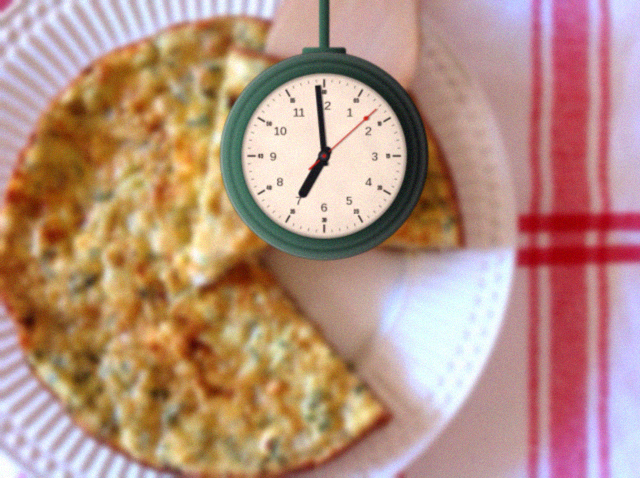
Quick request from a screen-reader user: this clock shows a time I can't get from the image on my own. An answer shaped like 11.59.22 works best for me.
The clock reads 6.59.08
